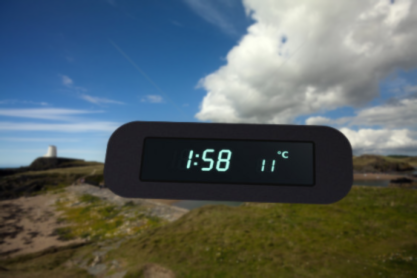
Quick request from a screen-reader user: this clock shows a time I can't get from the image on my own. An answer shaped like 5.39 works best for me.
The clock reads 1.58
